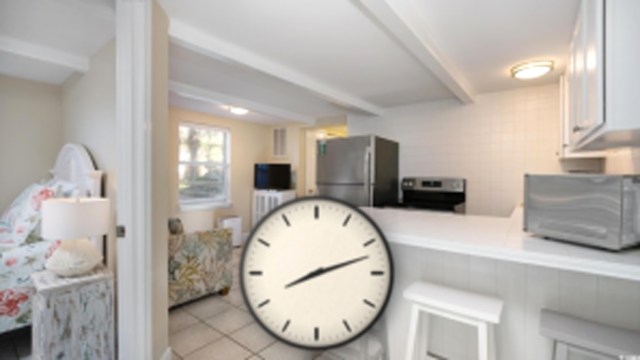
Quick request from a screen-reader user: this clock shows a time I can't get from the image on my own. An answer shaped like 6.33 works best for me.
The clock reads 8.12
